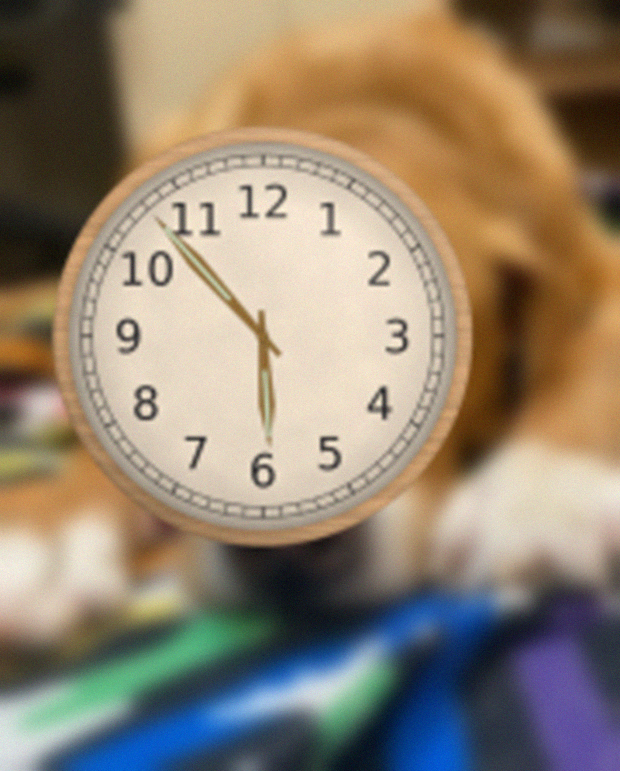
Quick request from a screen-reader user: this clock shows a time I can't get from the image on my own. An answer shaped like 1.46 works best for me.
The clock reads 5.53
